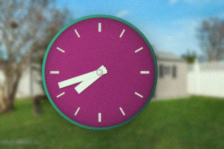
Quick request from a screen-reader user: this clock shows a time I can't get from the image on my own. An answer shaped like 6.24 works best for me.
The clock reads 7.42
